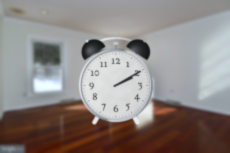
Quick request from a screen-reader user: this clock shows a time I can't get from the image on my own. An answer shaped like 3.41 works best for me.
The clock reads 2.10
